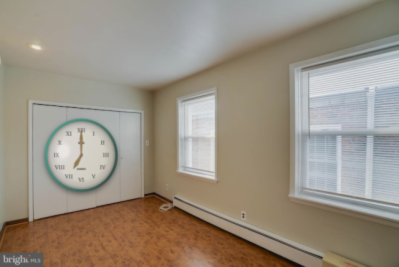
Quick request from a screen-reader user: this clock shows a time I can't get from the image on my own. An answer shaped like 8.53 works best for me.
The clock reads 7.00
